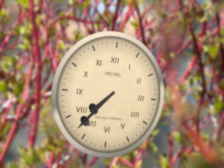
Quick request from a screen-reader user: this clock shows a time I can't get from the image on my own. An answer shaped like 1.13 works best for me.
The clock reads 7.37
